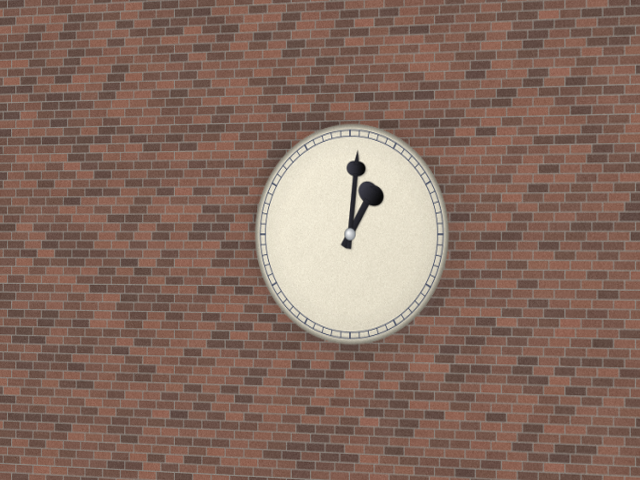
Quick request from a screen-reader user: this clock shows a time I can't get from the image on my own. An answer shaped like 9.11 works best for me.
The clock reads 1.01
